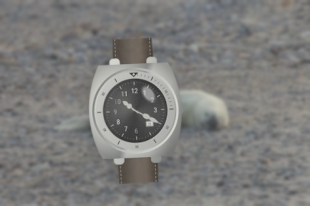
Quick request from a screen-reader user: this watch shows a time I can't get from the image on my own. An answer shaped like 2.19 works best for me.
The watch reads 10.20
